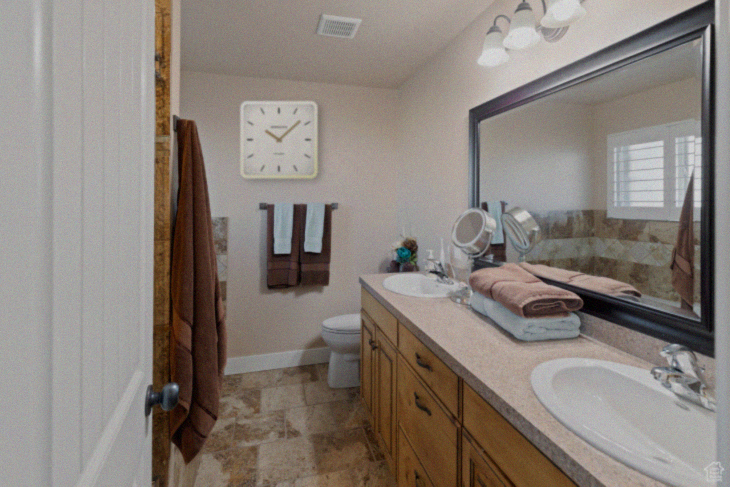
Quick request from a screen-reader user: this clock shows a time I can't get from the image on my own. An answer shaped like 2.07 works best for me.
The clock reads 10.08
